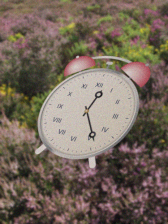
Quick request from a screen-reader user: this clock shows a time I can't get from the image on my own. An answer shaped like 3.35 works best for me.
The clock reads 12.24
